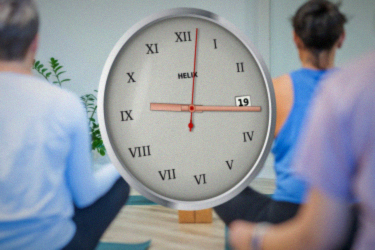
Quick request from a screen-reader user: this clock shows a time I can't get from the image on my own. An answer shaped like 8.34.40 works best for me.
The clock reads 9.16.02
